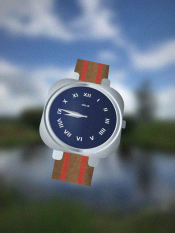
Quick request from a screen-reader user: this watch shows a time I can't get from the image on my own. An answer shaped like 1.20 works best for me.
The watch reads 8.46
